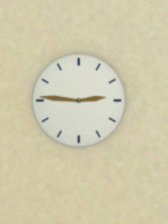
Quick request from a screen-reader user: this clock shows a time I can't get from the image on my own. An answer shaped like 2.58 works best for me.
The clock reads 2.46
